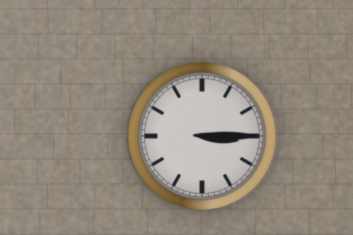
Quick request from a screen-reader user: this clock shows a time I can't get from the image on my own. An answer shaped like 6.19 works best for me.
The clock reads 3.15
